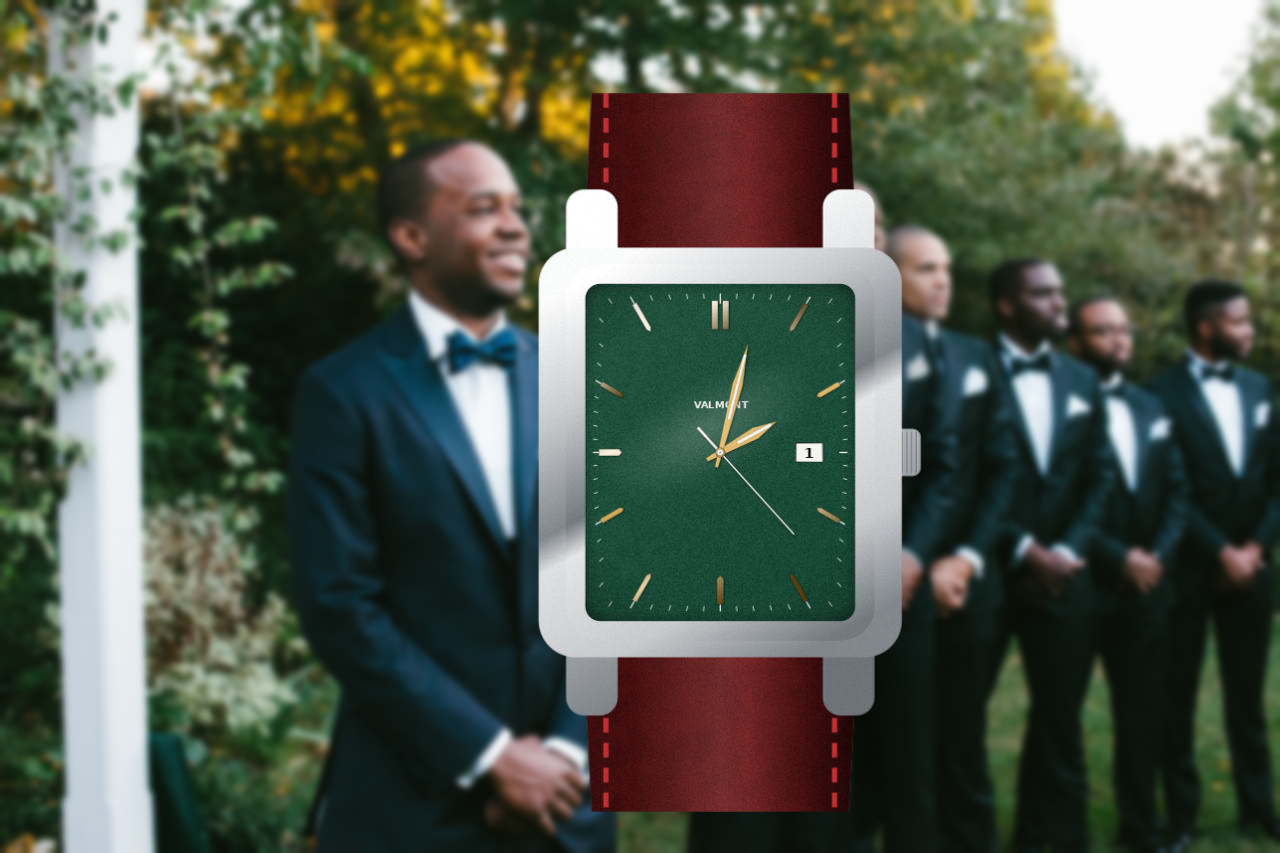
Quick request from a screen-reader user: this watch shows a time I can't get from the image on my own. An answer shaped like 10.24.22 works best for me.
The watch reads 2.02.23
